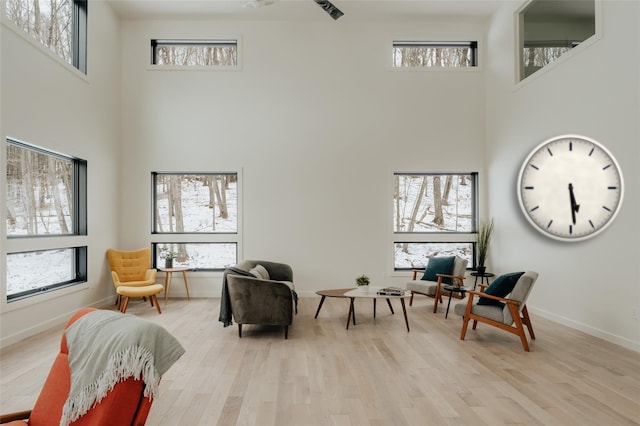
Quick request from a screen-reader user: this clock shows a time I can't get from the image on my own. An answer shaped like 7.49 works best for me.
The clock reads 5.29
